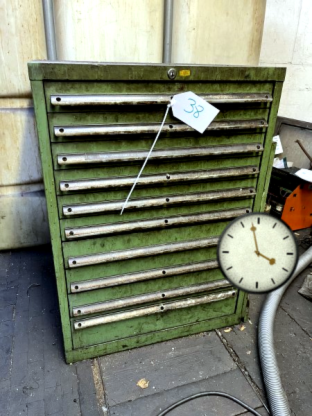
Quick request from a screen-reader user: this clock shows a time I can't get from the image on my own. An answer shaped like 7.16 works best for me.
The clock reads 3.58
